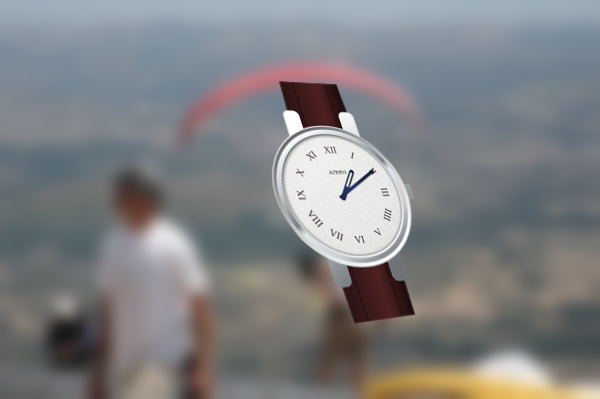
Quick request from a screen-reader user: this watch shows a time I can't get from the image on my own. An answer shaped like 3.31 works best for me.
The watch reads 1.10
